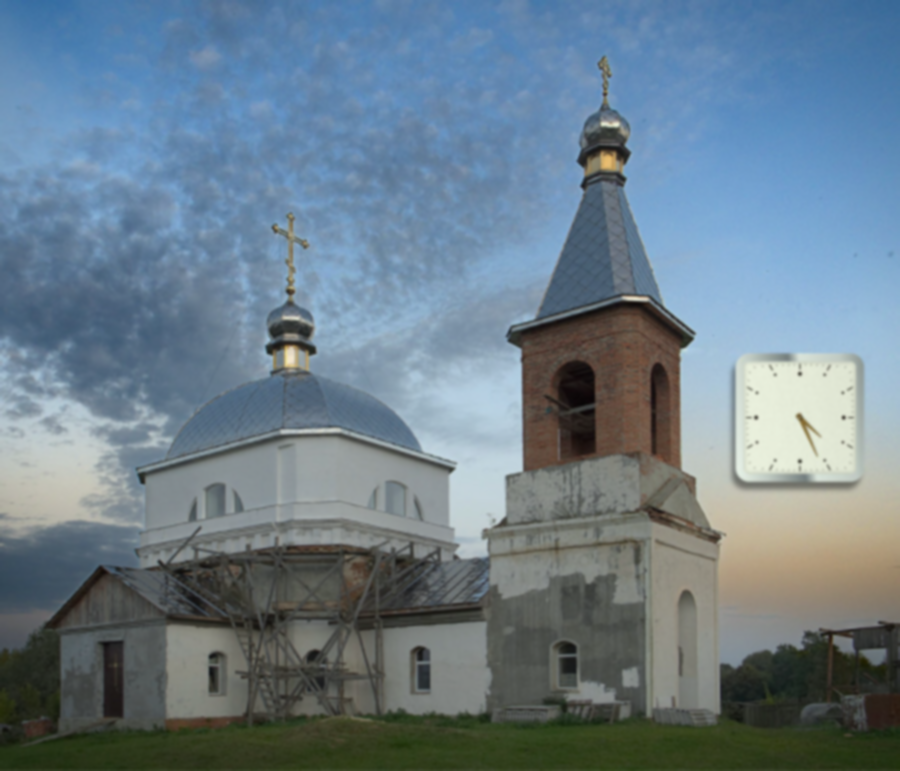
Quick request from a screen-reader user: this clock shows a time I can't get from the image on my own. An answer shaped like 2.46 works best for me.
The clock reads 4.26
